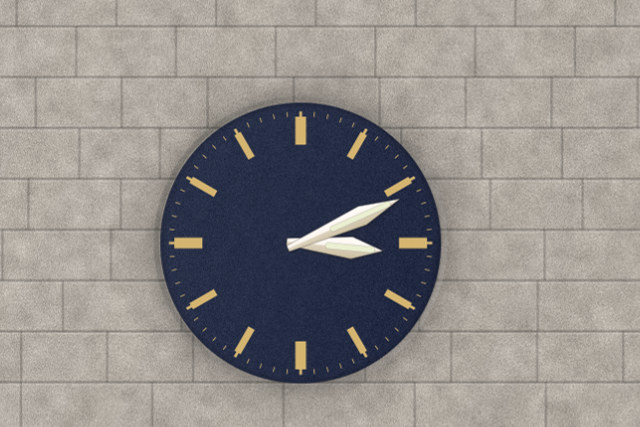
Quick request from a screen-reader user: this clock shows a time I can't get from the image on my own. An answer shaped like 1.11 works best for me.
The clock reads 3.11
